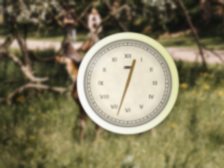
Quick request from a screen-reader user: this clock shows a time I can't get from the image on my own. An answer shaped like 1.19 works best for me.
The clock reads 12.33
